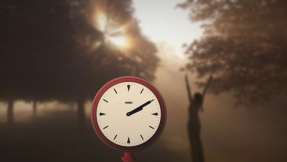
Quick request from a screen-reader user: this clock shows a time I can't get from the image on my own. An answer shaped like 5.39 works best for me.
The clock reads 2.10
